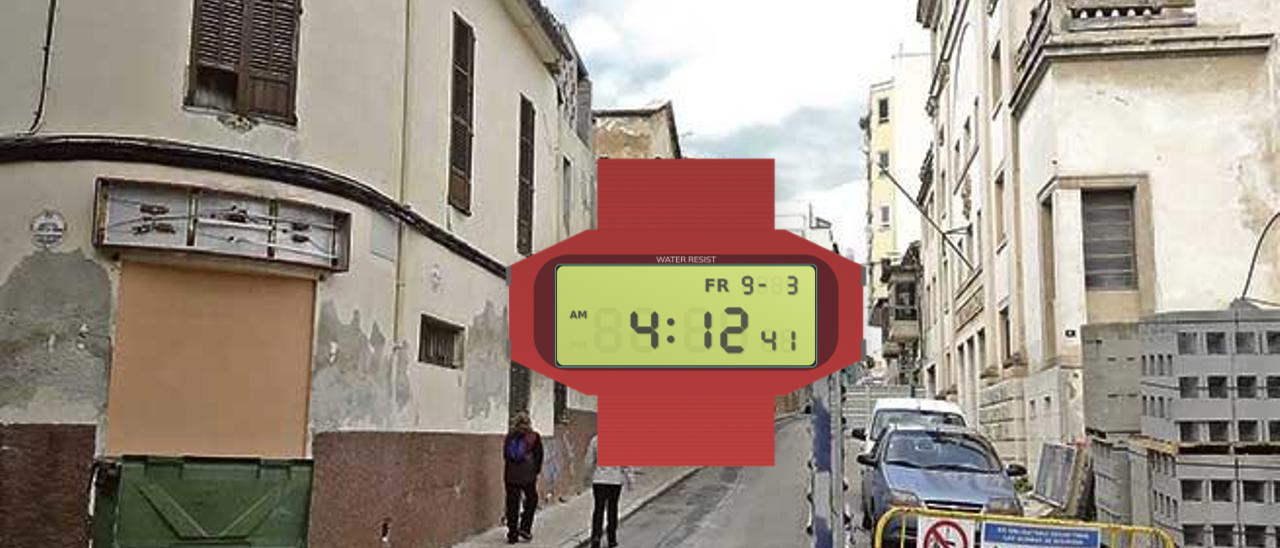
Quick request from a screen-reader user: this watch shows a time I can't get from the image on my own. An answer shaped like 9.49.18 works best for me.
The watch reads 4.12.41
